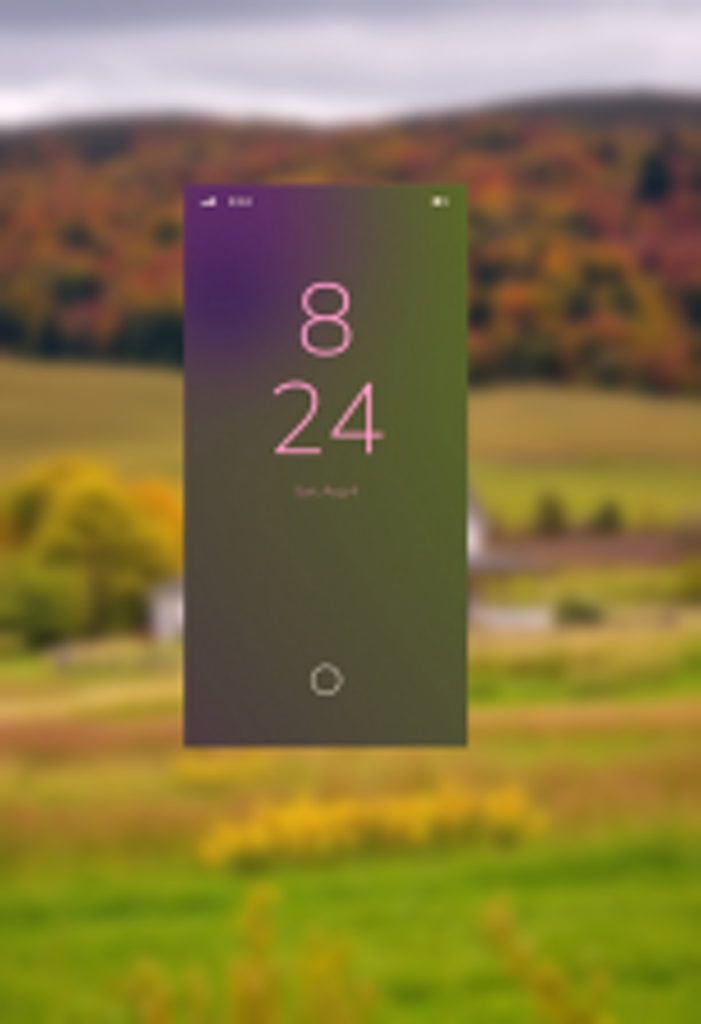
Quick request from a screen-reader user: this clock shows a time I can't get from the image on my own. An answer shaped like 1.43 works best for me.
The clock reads 8.24
